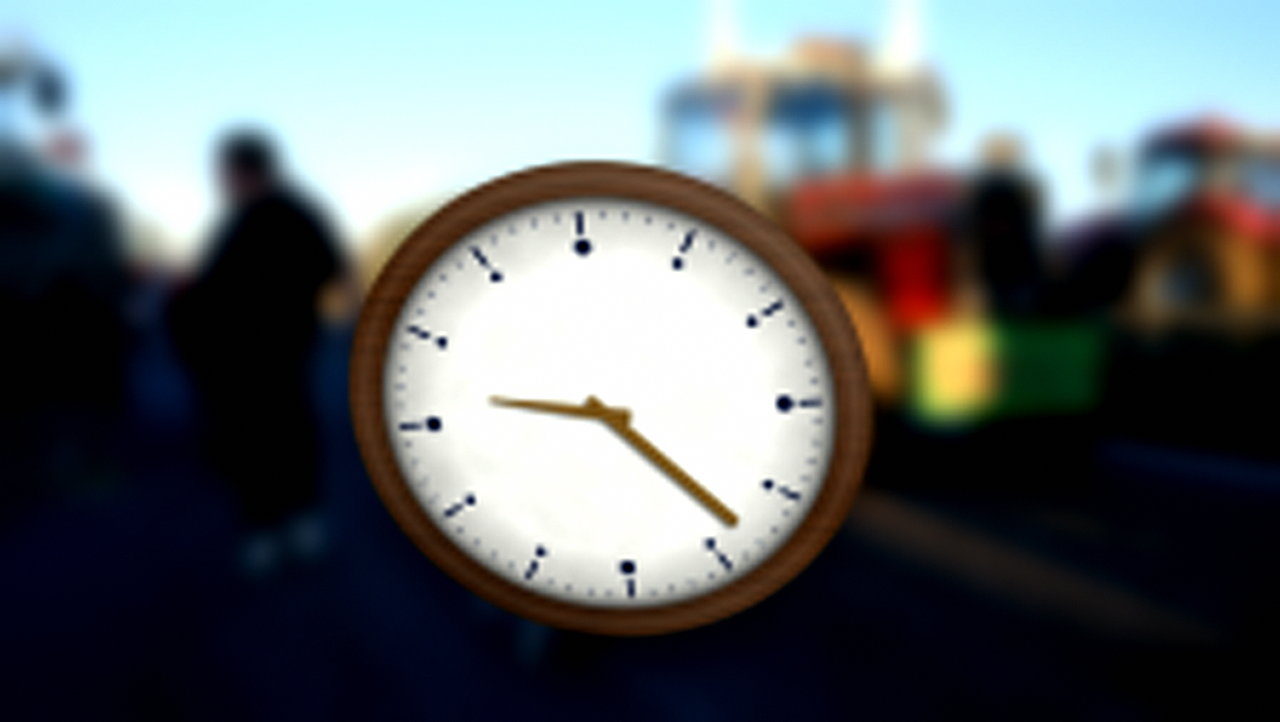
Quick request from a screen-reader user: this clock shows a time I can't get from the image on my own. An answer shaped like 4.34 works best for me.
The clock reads 9.23
